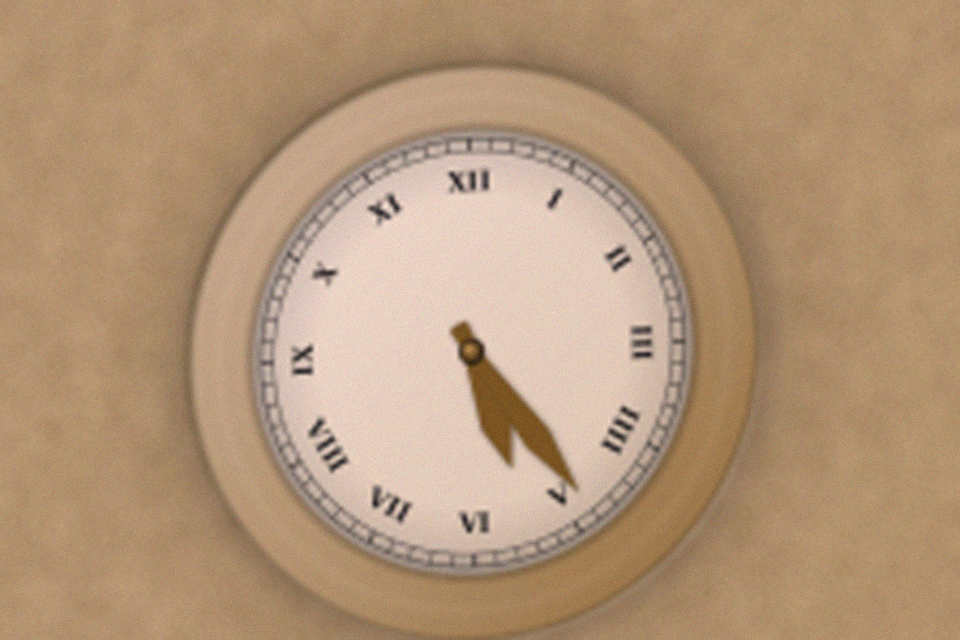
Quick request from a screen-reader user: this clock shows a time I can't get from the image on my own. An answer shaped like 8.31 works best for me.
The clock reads 5.24
